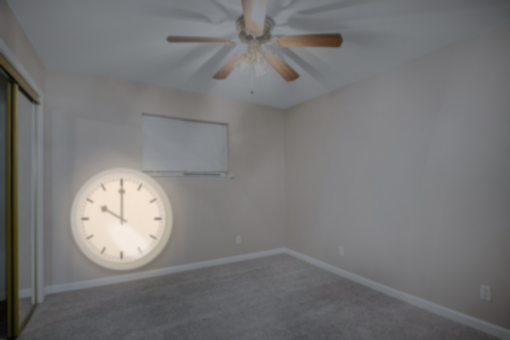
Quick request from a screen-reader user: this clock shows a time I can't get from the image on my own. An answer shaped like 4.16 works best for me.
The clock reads 10.00
